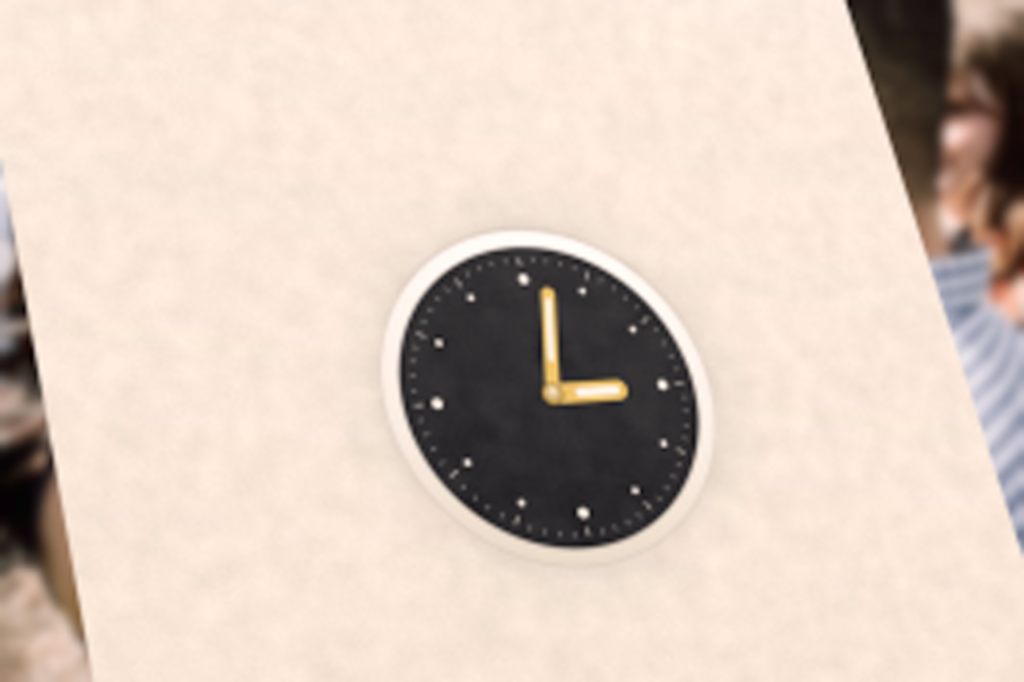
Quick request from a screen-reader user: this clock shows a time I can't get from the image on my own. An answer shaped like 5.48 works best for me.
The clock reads 3.02
